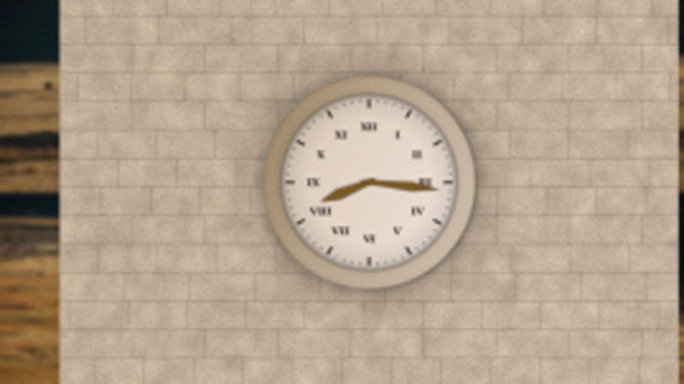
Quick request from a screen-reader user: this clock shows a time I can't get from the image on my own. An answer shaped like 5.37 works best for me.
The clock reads 8.16
